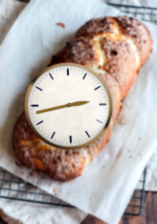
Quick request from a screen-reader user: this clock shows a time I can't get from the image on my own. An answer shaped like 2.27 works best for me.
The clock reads 2.43
